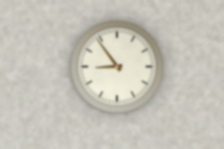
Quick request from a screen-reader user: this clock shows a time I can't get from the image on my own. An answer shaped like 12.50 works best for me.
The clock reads 8.54
